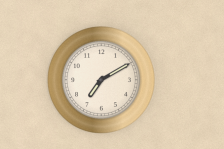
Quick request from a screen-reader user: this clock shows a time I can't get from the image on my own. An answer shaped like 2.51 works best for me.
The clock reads 7.10
